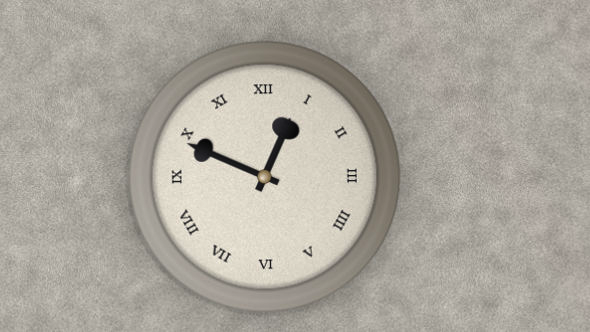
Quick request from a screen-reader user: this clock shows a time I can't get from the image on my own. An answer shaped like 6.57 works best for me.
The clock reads 12.49
